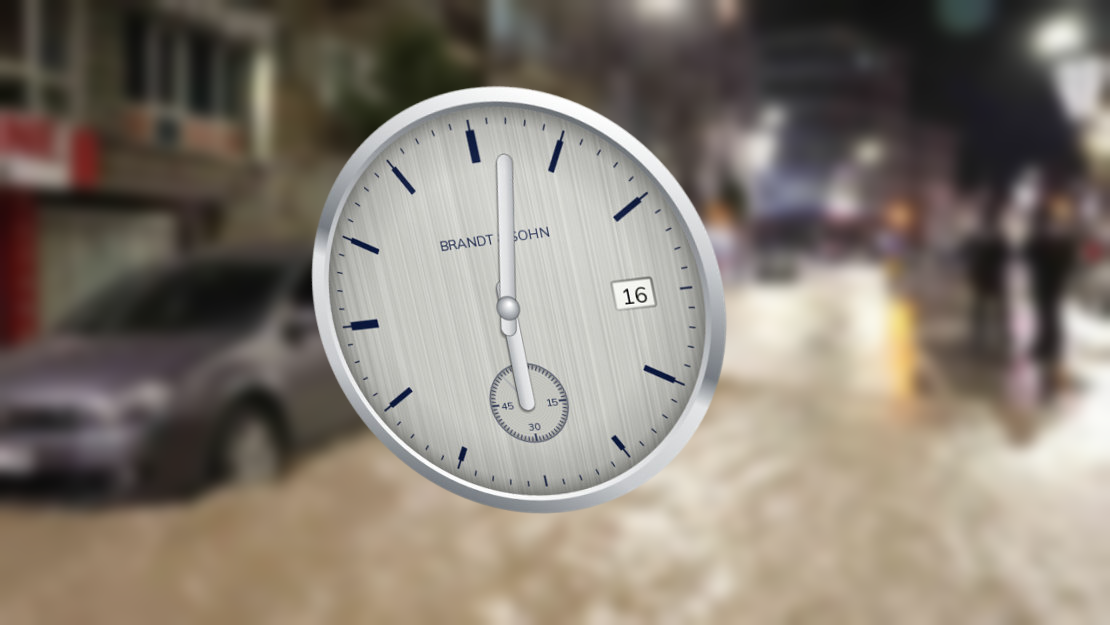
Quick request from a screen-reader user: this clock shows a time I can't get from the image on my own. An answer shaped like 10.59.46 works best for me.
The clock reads 6.01.54
